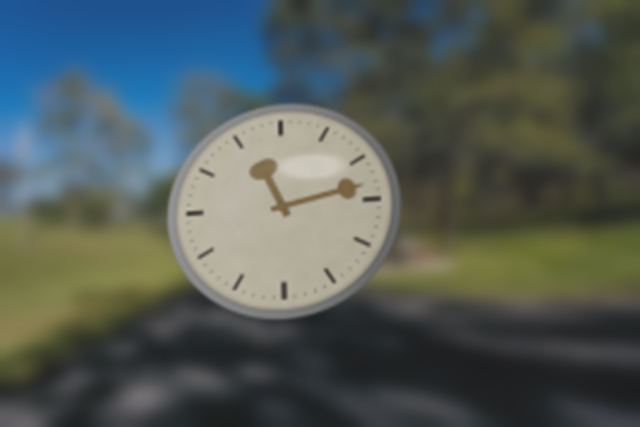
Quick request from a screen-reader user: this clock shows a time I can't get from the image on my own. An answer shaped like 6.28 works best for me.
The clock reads 11.13
